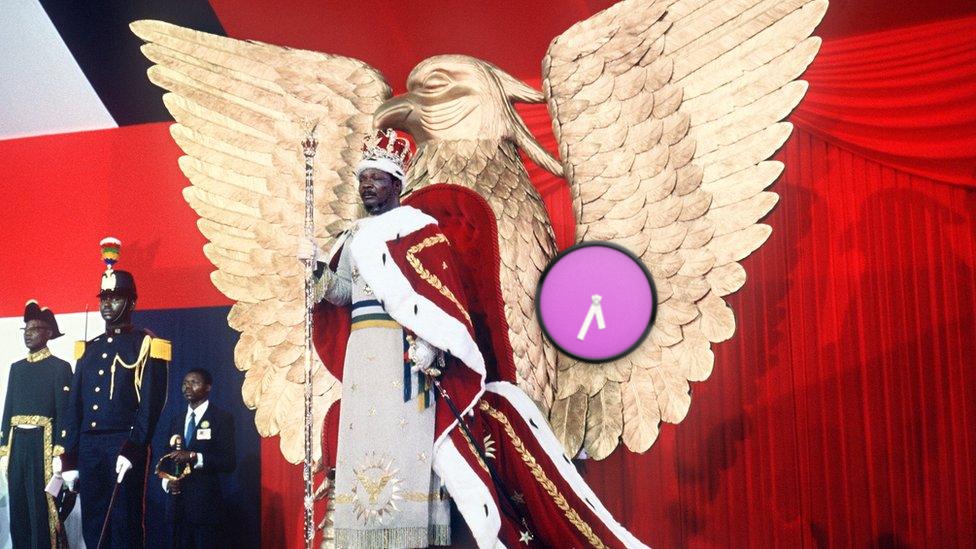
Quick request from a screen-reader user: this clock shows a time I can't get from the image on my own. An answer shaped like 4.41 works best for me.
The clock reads 5.34
